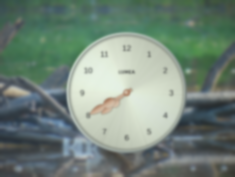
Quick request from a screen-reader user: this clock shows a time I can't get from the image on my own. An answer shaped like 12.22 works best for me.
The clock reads 7.40
